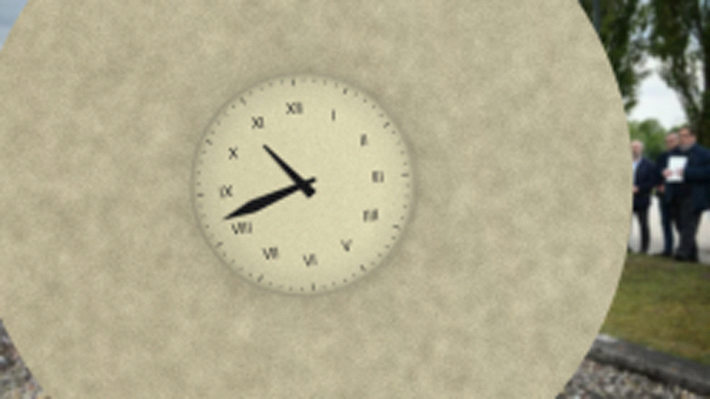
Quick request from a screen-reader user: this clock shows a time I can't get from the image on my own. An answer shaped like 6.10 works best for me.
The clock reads 10.42
